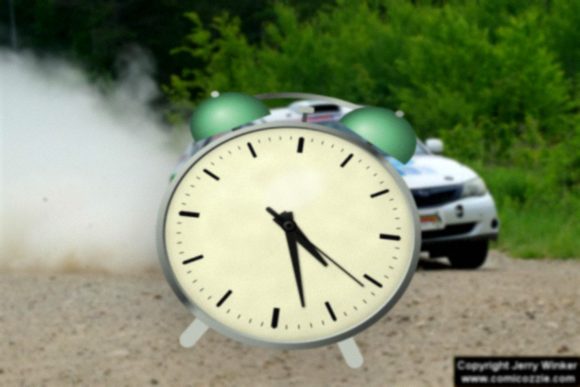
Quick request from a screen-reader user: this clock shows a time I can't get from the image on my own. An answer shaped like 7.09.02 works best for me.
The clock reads 4.27.21
